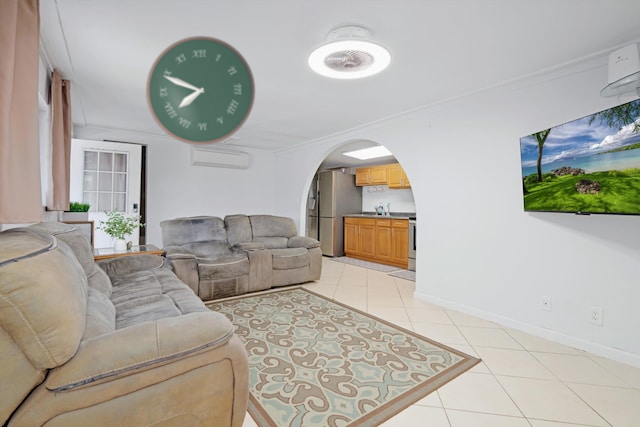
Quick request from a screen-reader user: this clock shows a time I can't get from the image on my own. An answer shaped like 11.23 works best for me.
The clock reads 7.49
